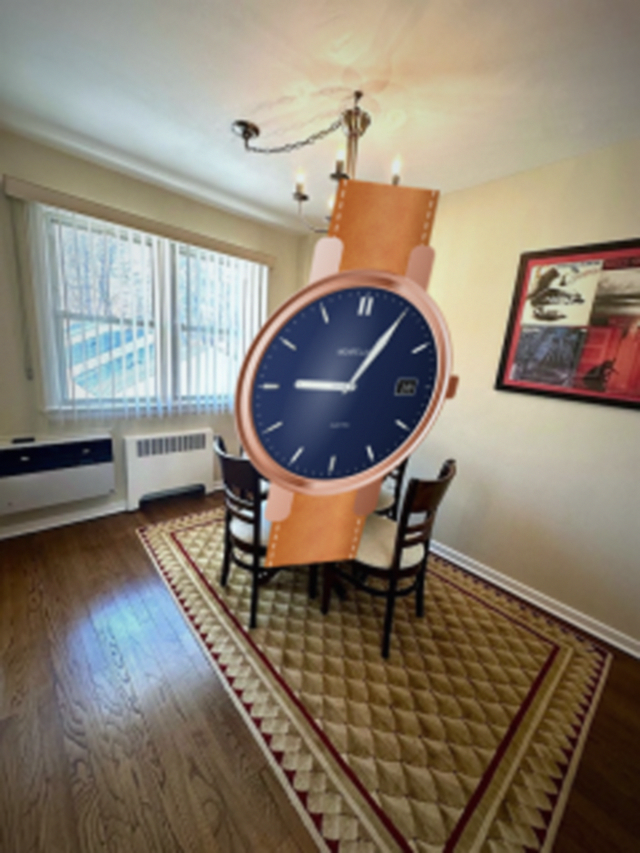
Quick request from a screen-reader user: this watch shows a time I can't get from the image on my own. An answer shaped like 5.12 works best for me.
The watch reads 9.05
